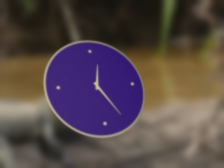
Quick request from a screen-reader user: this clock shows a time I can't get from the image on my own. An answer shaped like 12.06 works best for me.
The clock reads 12.25
